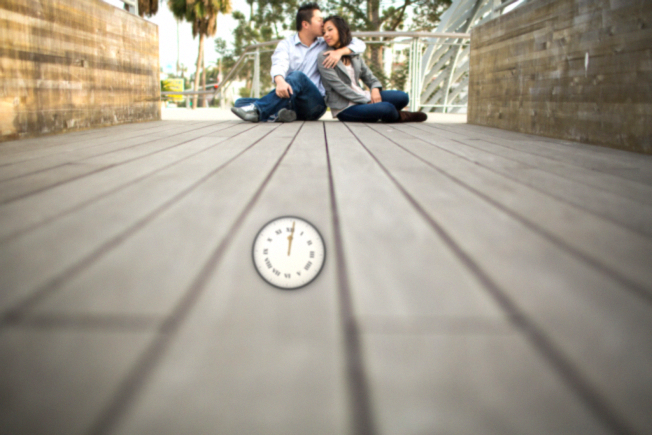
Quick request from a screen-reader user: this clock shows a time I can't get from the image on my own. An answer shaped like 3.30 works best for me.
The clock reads 12.01
